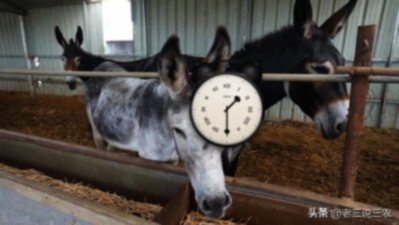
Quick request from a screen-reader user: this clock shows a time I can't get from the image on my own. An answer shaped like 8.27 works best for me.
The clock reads 1.30
